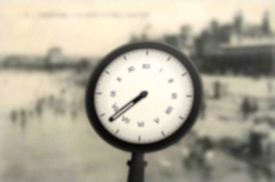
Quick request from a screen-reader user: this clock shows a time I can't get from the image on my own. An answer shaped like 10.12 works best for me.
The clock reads 7.38
